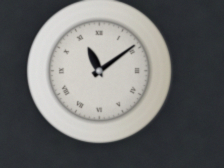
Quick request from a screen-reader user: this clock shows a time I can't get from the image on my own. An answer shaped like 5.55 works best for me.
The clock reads 11.09
